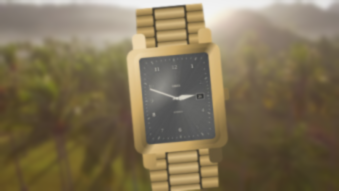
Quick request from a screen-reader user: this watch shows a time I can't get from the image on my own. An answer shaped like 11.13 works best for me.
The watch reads 2.49
